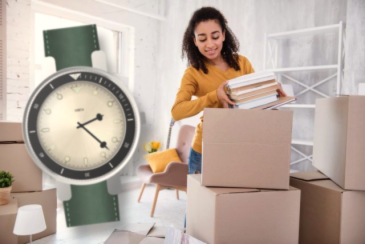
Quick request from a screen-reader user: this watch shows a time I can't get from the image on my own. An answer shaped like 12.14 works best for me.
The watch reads 2.23
